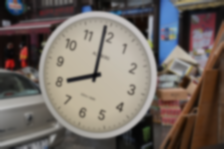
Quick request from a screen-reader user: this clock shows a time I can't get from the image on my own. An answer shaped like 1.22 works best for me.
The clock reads 7.59
